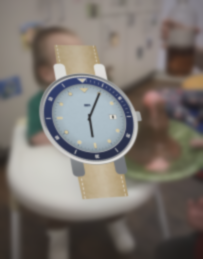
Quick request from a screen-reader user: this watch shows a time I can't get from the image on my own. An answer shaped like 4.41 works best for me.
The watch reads 6.05
